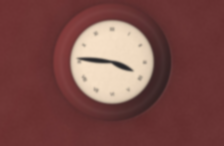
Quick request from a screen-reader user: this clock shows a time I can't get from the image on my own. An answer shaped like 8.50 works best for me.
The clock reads 3.46
